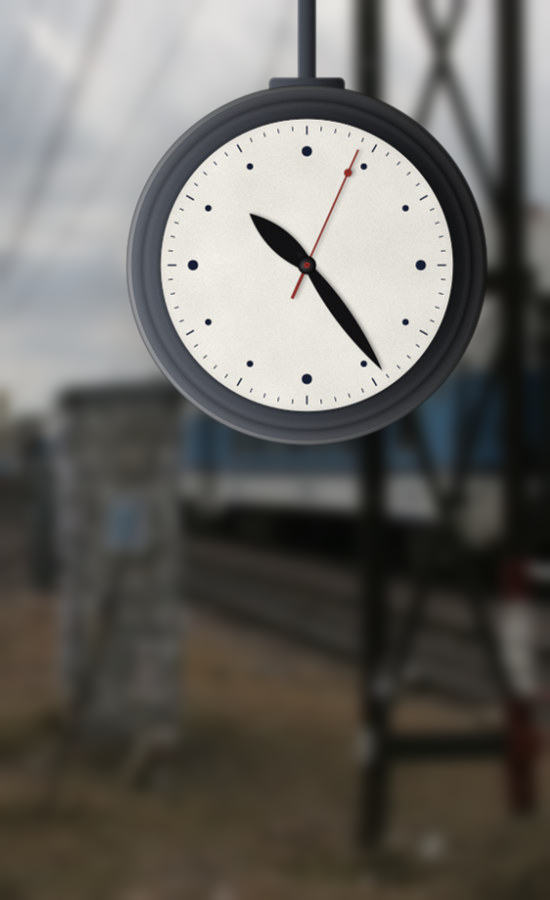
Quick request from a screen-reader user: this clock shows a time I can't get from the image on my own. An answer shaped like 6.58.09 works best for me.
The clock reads 10.24.04
